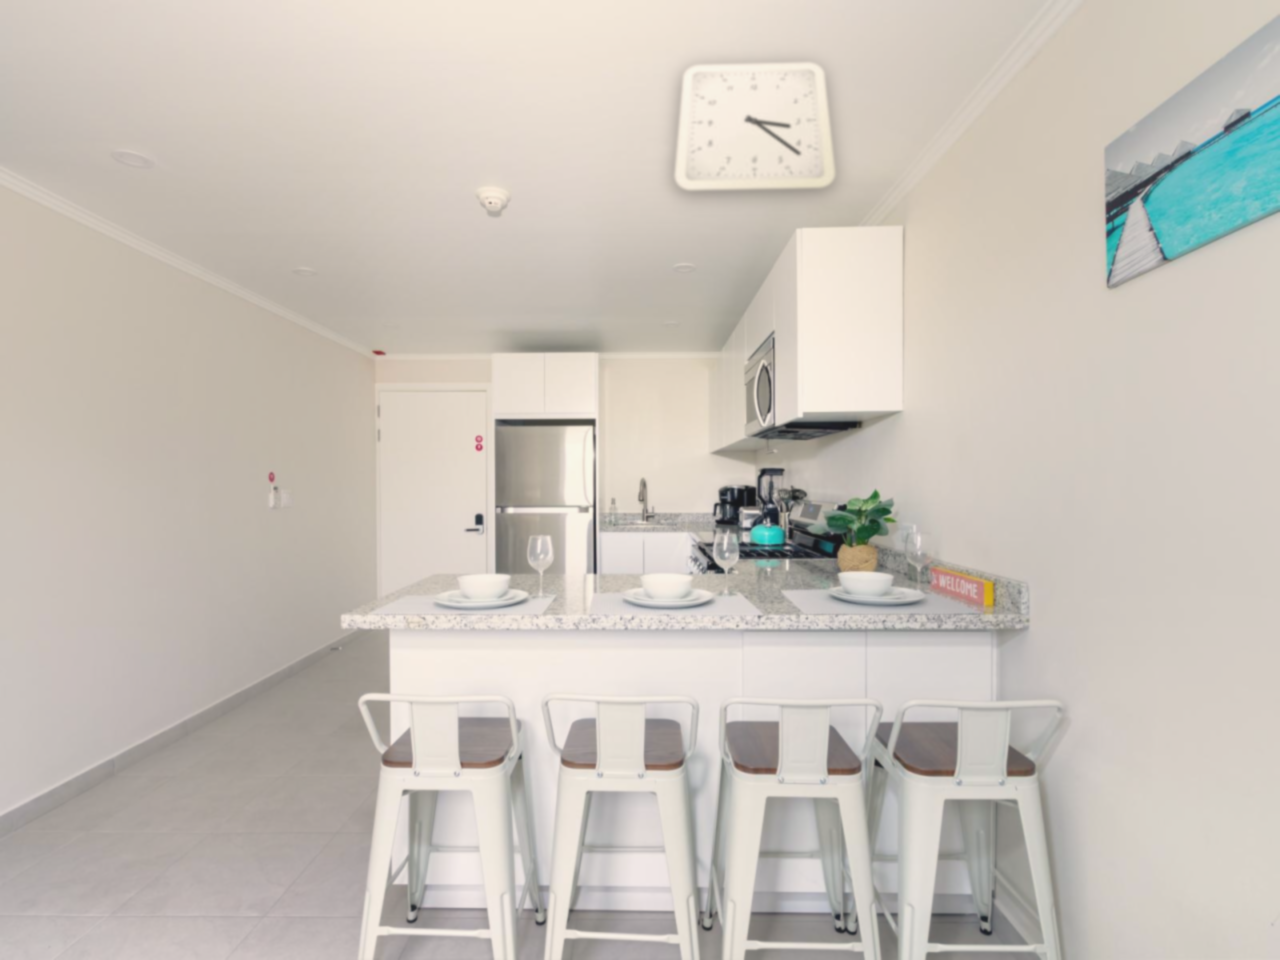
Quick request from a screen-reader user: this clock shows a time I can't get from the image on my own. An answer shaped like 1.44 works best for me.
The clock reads 3.22
